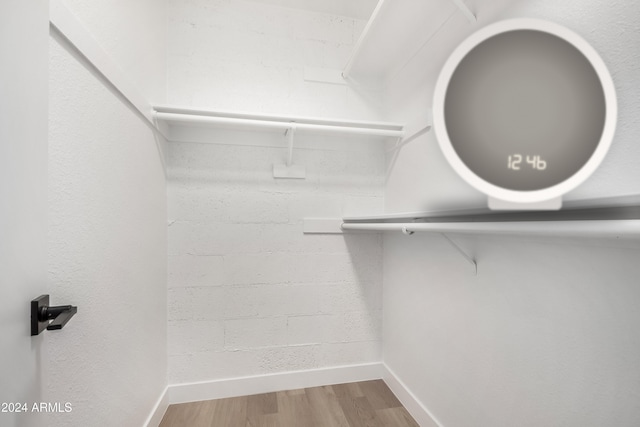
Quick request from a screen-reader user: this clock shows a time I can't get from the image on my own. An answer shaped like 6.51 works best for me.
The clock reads 12.46
